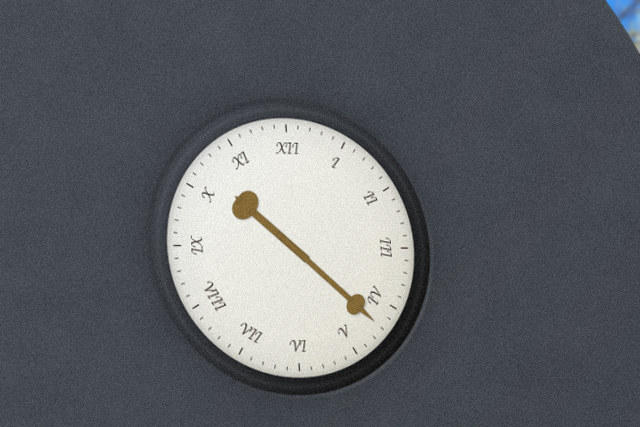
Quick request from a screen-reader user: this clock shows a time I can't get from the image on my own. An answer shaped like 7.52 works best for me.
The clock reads 10.22
